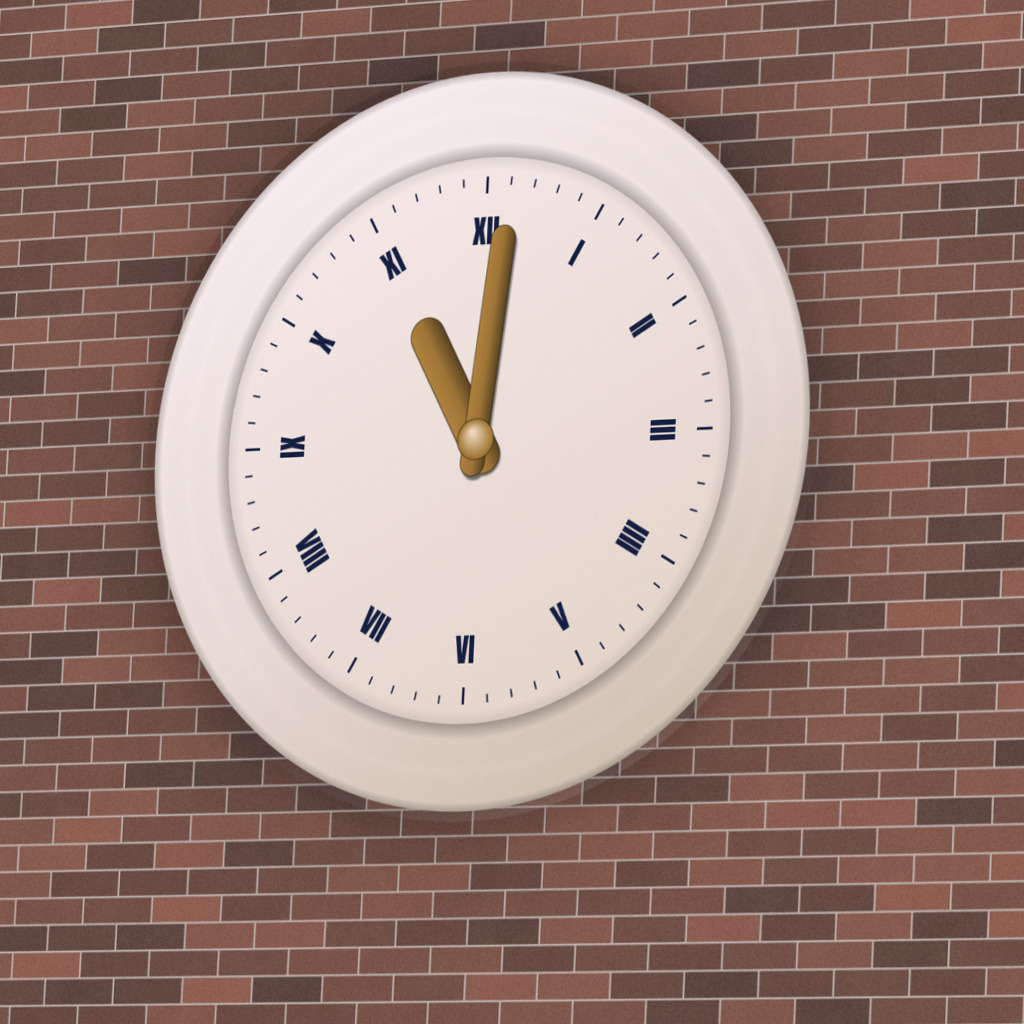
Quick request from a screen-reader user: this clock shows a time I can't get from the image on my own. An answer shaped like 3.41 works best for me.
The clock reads 11.01
